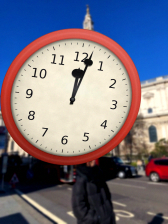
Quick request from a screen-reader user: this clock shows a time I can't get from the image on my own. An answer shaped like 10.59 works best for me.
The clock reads 12.02
